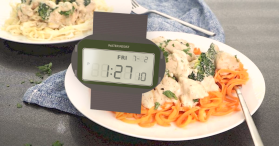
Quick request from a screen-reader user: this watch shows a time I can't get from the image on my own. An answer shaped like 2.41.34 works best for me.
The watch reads 1.27.10
